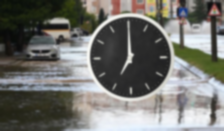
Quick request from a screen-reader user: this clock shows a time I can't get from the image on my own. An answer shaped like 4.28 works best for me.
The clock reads 7.00
